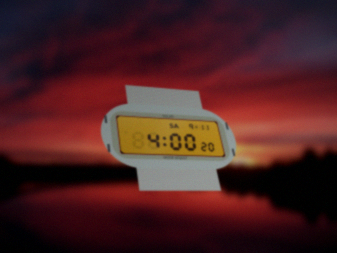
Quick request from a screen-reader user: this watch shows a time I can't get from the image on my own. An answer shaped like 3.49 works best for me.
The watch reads 4.00
